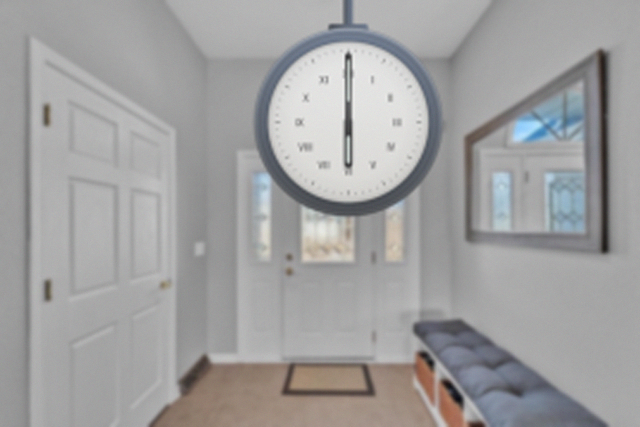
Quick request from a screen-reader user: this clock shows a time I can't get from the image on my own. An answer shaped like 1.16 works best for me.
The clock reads 6.00
